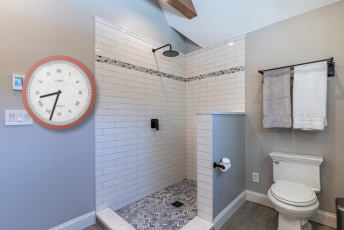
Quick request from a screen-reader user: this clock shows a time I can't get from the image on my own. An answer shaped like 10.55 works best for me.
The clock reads 8.33
